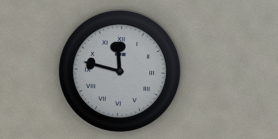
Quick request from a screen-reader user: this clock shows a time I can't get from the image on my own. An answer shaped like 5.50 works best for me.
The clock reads 11.47
